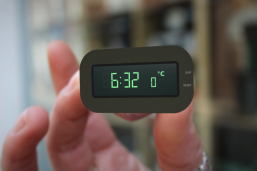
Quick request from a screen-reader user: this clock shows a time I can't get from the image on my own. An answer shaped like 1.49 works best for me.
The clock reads 6.32
